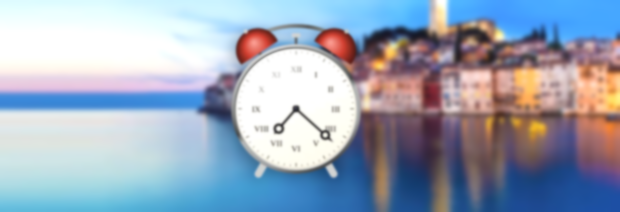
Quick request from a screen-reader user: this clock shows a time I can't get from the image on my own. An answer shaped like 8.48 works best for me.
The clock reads 7.22
